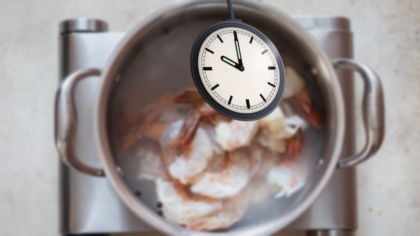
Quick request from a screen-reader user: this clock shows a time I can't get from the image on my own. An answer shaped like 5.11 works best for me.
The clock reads 10.00
